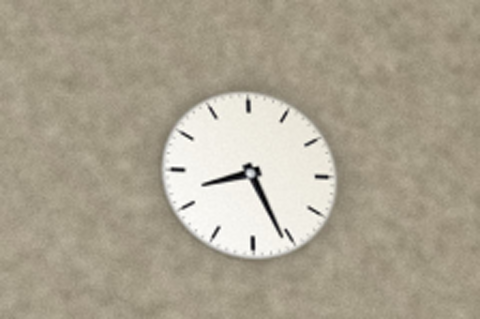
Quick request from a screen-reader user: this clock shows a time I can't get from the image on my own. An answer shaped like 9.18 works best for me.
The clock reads 8.26
